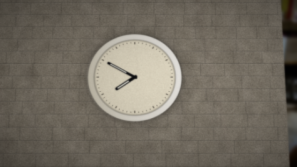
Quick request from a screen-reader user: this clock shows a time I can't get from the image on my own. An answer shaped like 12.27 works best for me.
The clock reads 7.50
